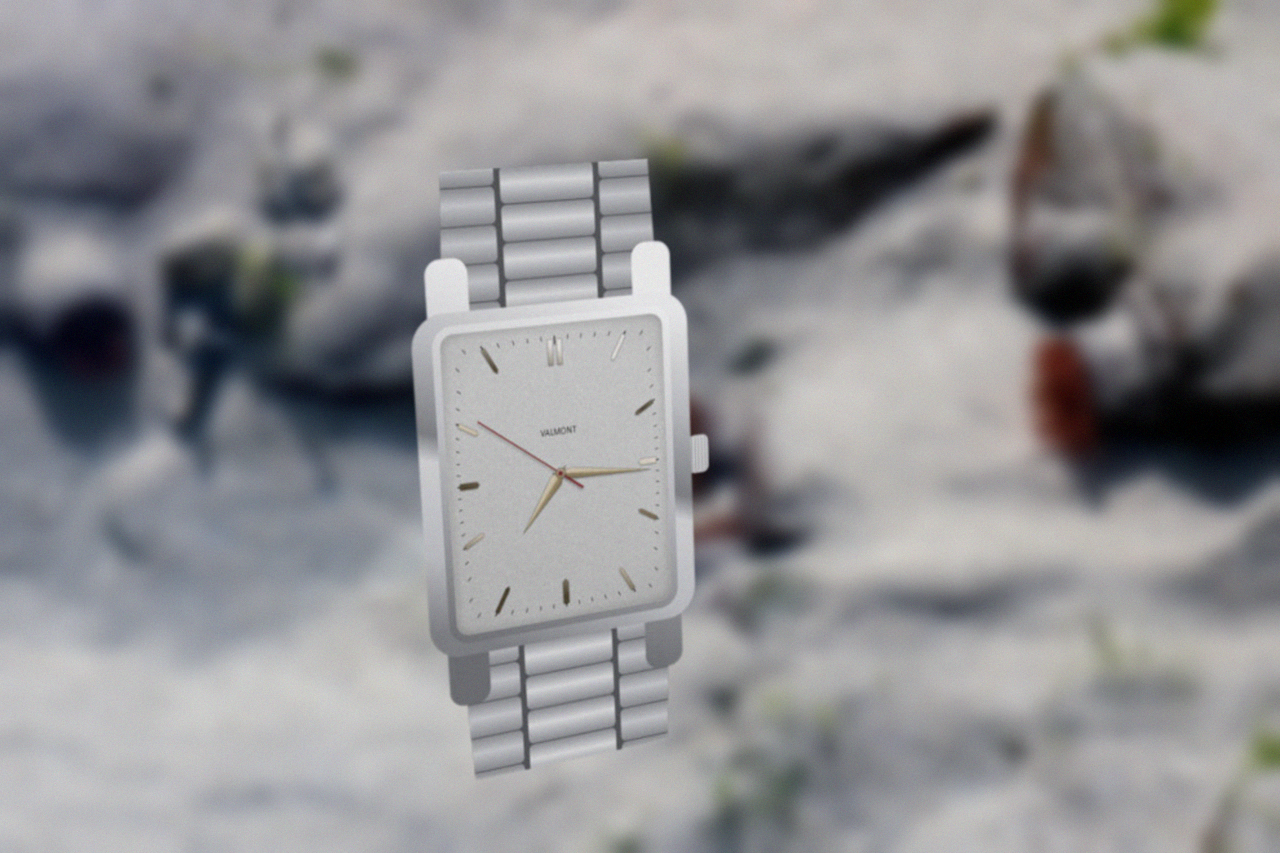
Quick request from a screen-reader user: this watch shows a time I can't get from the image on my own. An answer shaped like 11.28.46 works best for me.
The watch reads 7.15.51
